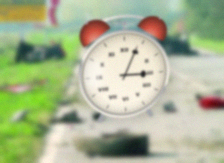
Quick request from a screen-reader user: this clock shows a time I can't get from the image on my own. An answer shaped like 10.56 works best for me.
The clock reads 3.04
